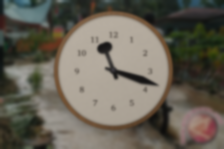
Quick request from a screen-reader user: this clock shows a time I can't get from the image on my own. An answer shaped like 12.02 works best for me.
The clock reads 11.18
